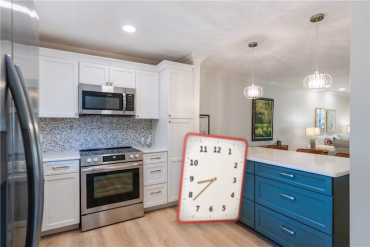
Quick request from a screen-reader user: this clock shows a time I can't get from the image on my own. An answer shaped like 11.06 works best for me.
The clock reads 8.38
